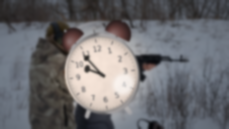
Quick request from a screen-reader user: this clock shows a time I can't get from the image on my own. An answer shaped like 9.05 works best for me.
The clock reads 9.54
